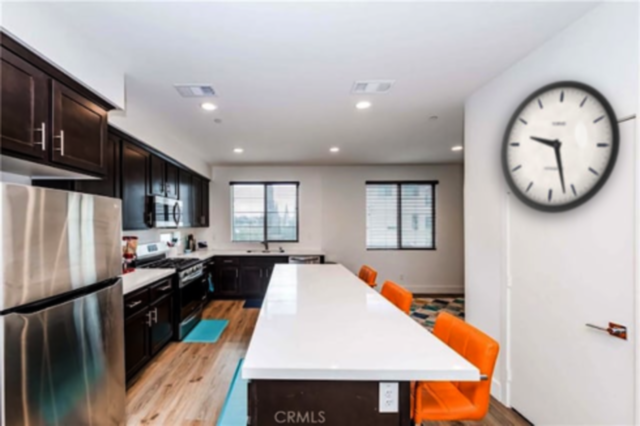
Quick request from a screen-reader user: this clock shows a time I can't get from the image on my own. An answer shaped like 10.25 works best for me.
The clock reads 9.27
